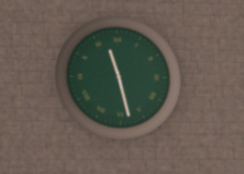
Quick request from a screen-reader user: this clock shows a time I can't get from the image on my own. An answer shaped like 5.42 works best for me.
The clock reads 11.28
